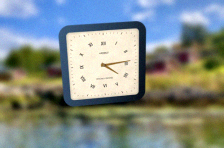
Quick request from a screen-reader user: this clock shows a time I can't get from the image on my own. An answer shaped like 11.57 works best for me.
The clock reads 4.14
